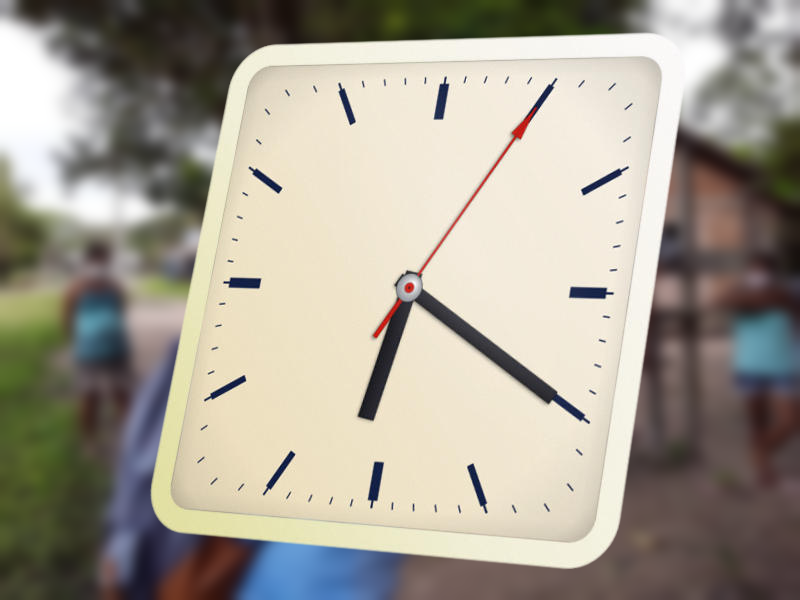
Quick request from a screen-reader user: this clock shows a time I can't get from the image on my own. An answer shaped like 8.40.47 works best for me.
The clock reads 6.20.05
